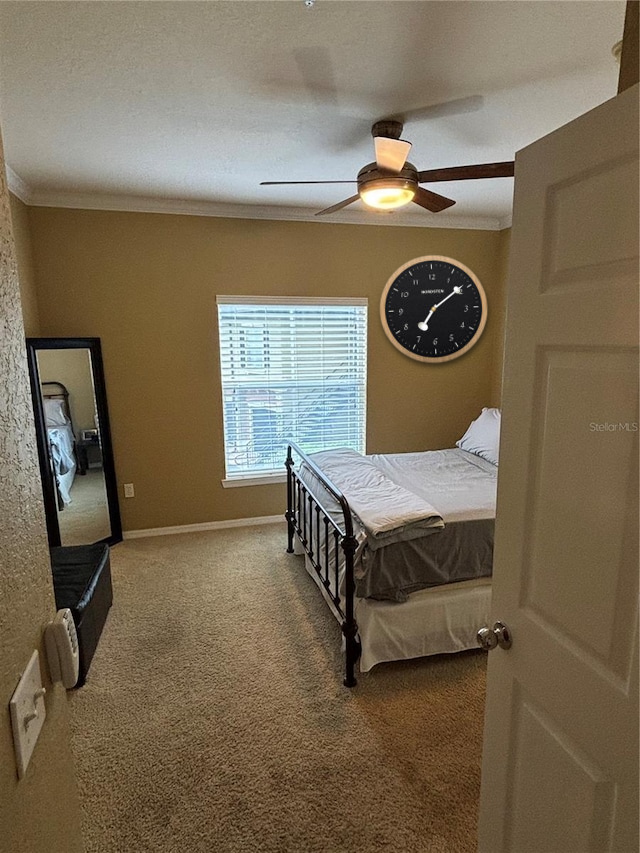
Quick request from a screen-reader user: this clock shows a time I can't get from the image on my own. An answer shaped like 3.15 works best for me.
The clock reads 7.09
